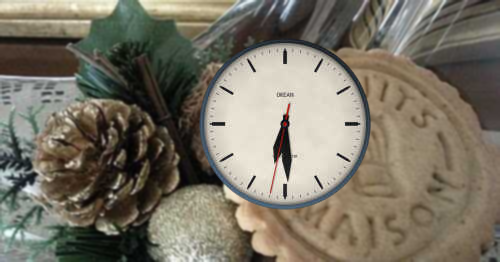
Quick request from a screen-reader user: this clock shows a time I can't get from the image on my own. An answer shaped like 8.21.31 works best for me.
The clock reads 6.29.32
